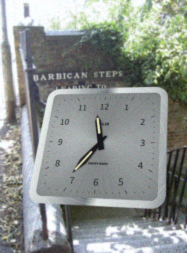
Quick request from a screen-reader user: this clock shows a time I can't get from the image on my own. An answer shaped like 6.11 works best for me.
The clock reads 11.36
